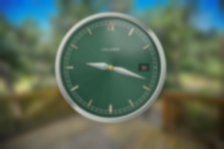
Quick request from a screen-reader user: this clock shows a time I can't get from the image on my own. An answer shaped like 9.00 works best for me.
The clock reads 9.18
